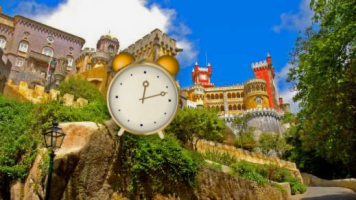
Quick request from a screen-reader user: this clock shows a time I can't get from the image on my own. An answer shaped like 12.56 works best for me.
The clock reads 12.12
